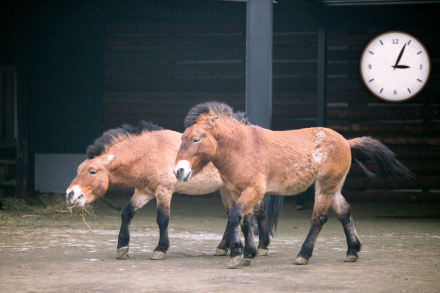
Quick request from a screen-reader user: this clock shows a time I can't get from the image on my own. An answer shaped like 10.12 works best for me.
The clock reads 3.04
